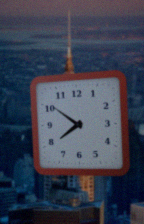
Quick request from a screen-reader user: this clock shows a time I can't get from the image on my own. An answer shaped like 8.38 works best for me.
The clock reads 7.51
